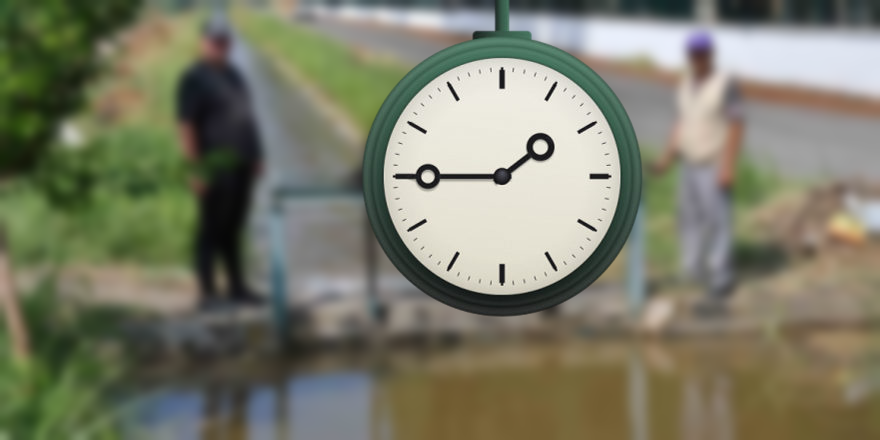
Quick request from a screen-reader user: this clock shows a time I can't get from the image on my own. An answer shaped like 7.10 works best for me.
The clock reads 1.45
